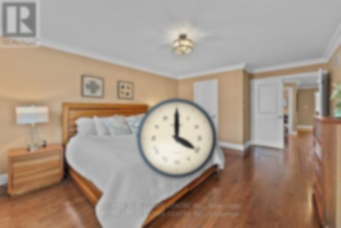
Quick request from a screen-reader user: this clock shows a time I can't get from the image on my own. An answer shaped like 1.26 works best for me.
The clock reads 4.00
